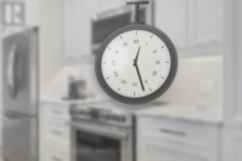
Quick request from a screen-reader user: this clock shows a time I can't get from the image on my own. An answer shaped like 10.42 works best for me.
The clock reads 12.27
